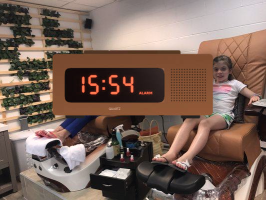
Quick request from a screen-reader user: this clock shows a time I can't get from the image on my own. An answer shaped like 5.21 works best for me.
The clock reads 15.54
